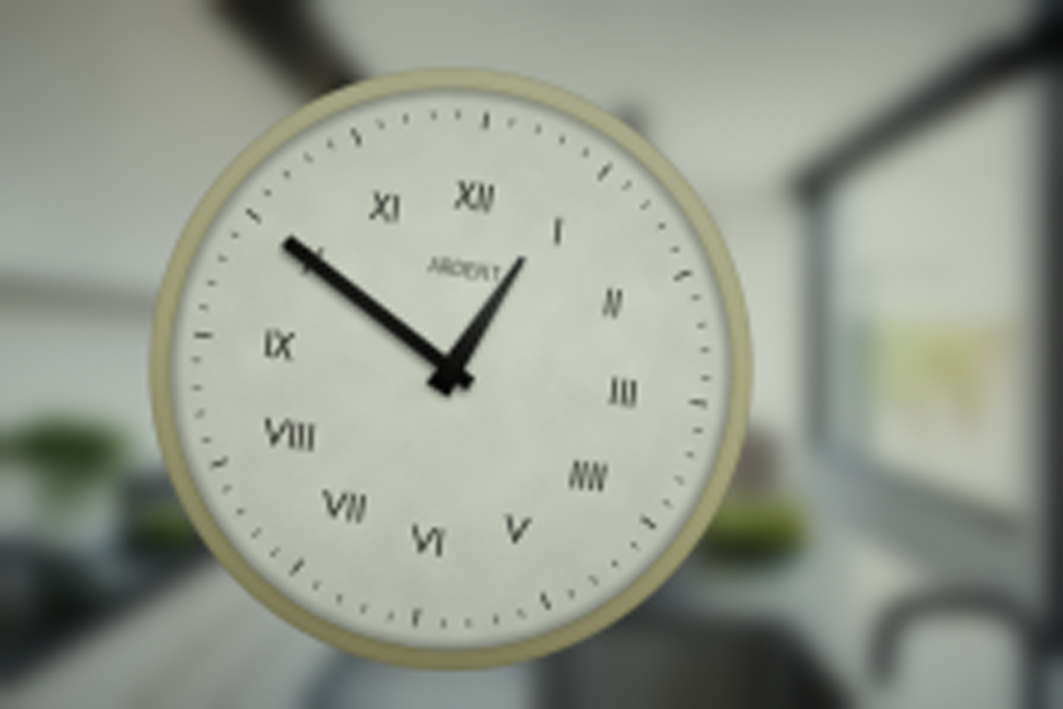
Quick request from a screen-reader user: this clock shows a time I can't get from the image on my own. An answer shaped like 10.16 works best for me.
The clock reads 12.50
